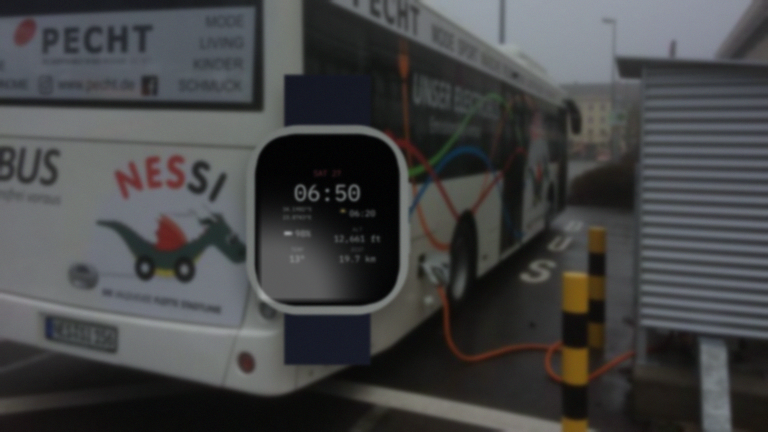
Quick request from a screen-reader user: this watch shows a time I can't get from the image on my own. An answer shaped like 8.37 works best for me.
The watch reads 6.50
